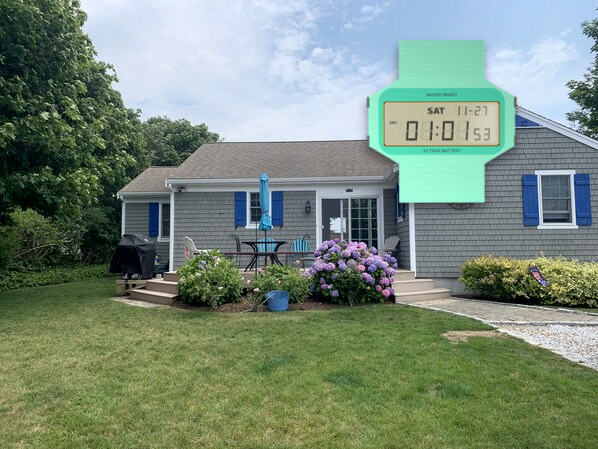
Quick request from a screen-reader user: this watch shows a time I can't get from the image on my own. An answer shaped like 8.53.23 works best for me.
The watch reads 1.01.53
